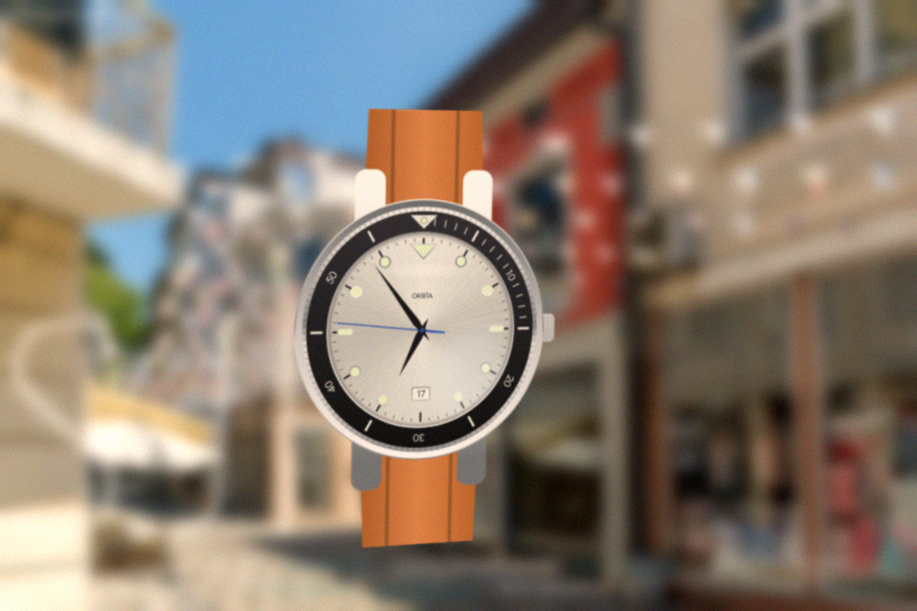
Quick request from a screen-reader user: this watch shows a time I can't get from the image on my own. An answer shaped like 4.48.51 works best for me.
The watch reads 6.53.46
